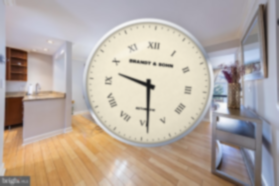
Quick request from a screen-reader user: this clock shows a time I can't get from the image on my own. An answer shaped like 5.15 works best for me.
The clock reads 9.29
